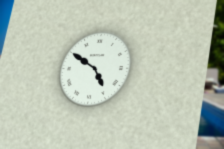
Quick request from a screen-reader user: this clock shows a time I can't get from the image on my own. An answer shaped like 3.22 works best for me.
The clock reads 4.50
